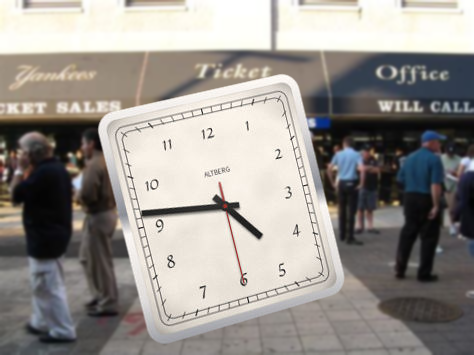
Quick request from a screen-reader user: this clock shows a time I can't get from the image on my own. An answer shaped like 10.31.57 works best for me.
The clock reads 4.46.30
